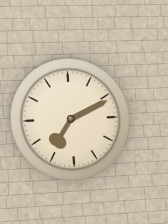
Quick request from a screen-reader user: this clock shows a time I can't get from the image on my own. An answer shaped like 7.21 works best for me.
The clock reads 7.11
